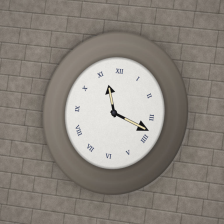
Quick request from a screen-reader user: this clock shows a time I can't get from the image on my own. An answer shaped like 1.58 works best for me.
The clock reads 11.18
